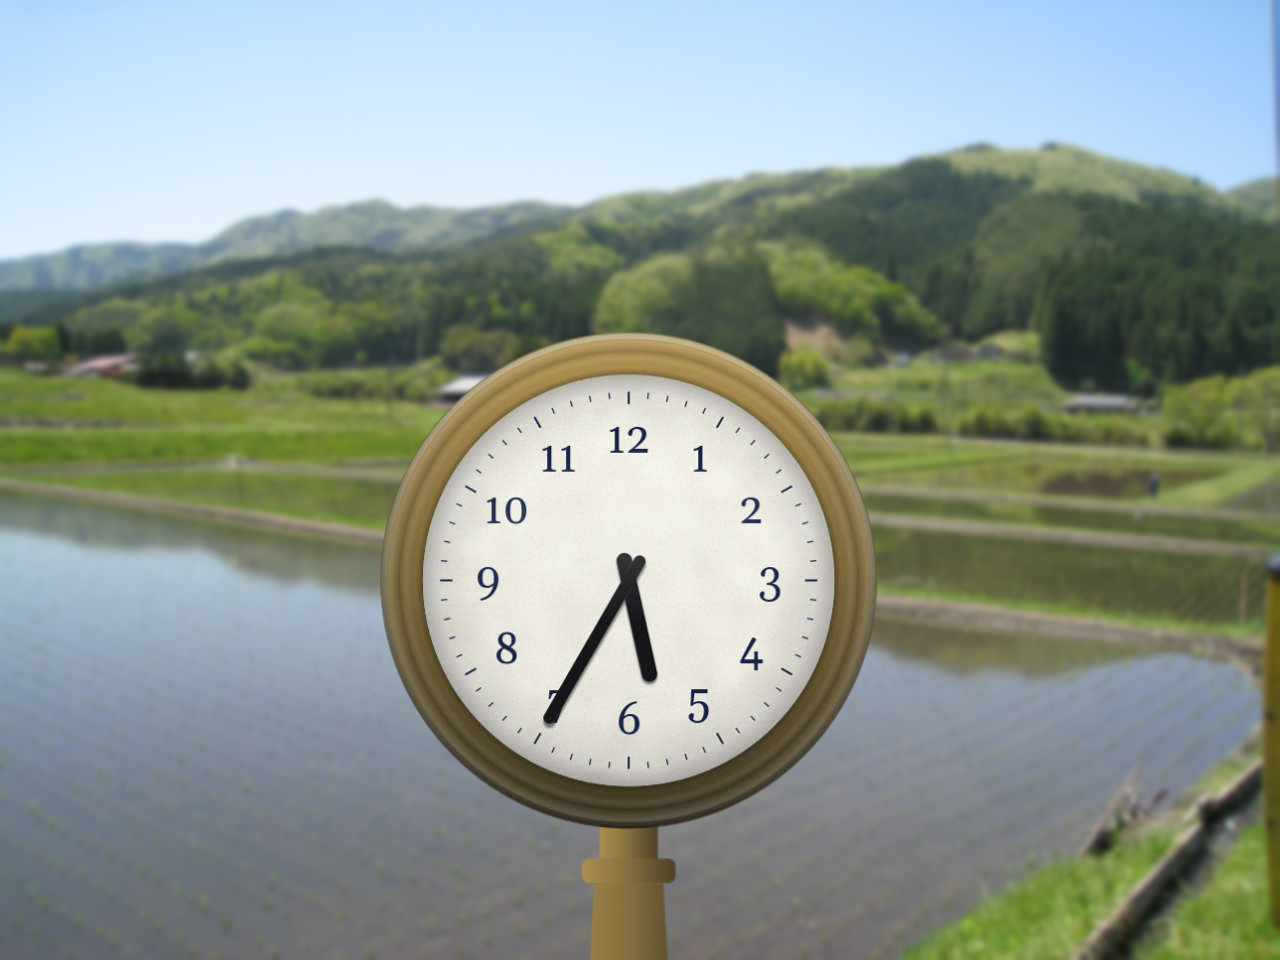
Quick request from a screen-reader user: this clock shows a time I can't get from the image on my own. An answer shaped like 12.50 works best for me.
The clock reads 5.35
